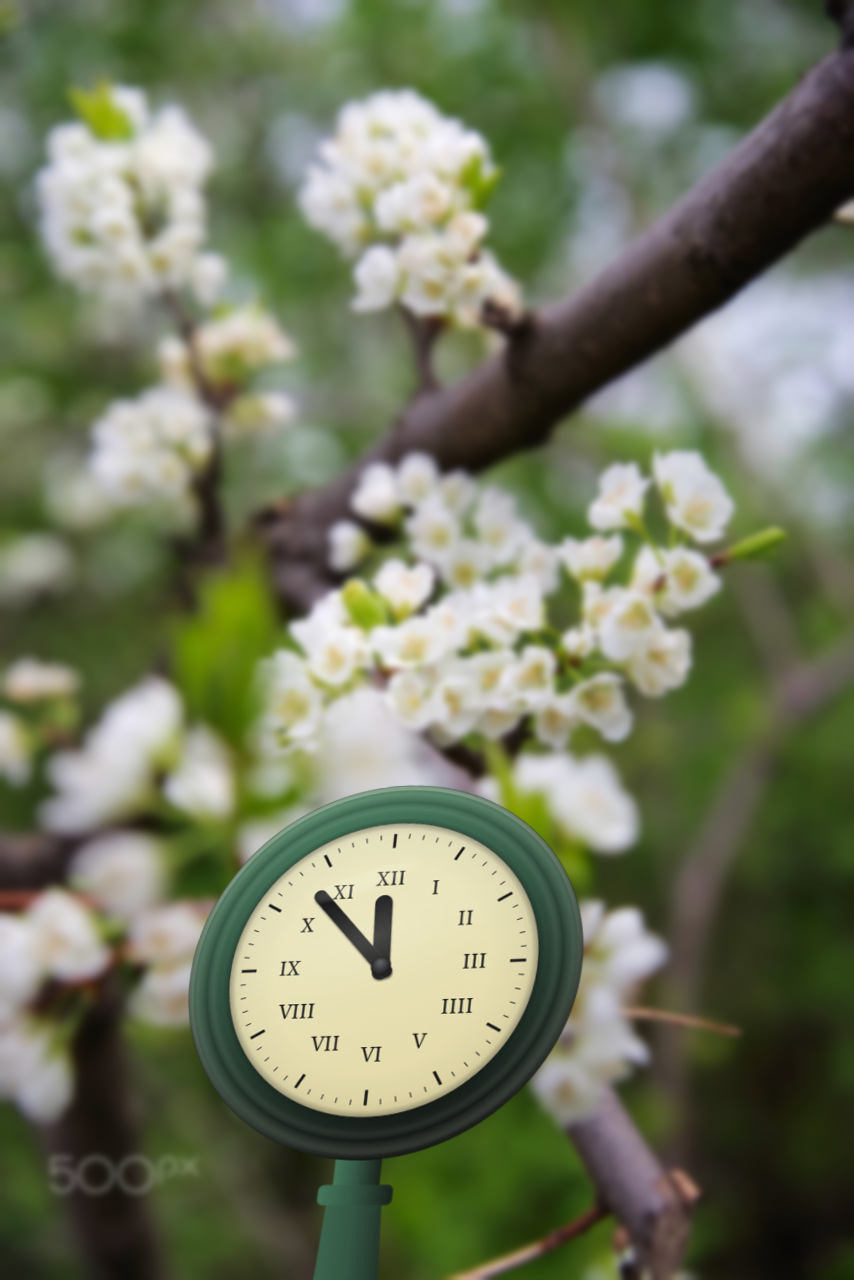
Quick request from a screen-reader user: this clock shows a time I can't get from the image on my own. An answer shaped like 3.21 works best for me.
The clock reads 11.53
